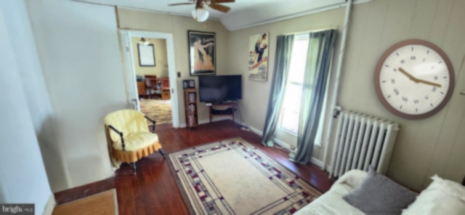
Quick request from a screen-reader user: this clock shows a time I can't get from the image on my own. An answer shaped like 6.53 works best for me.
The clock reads 10.18
